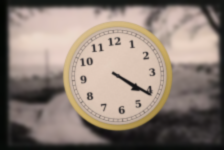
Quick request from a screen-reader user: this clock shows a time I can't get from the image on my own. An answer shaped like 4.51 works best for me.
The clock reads 4.21
